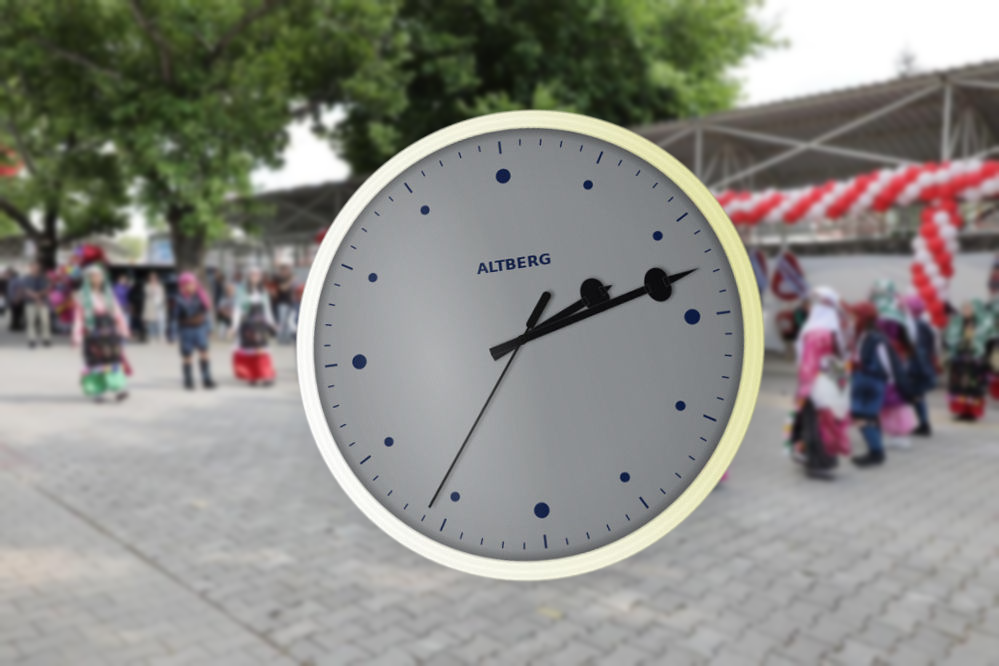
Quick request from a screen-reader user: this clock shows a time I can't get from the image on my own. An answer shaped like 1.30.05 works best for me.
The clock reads 2.12.36
